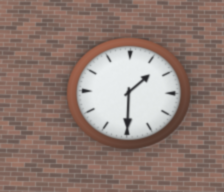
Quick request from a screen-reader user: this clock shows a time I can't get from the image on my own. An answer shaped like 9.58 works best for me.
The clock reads 1.30
